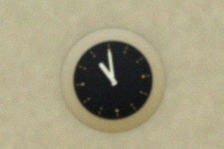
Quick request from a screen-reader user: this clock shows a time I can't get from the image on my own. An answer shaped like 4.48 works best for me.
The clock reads 11.00
